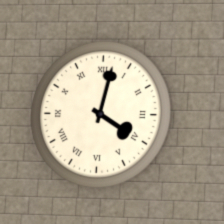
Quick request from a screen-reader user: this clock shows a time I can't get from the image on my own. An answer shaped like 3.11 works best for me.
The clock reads 4.02
